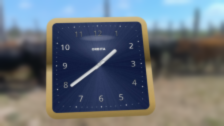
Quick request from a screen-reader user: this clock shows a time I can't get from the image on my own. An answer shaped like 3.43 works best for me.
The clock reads 1.39
